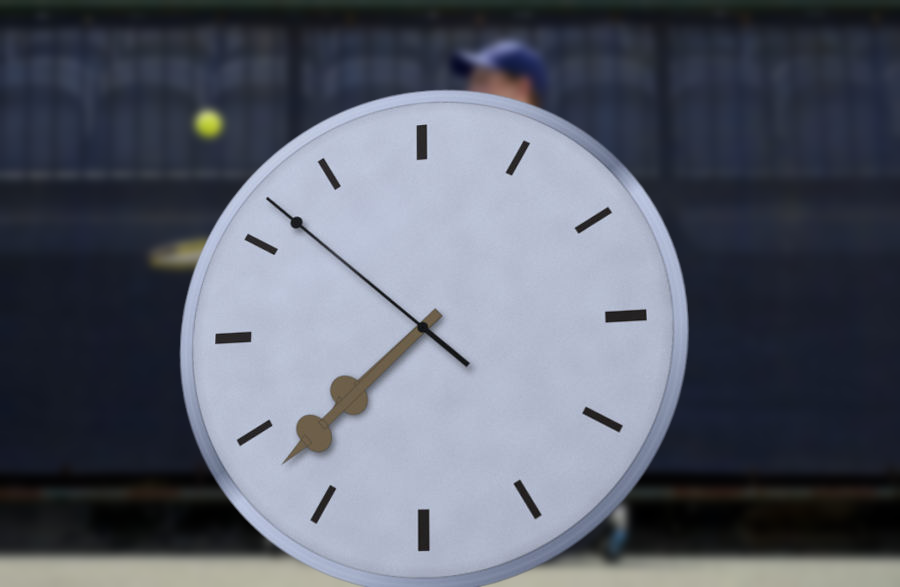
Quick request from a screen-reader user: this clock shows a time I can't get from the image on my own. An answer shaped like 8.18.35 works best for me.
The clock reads 7.37.52
